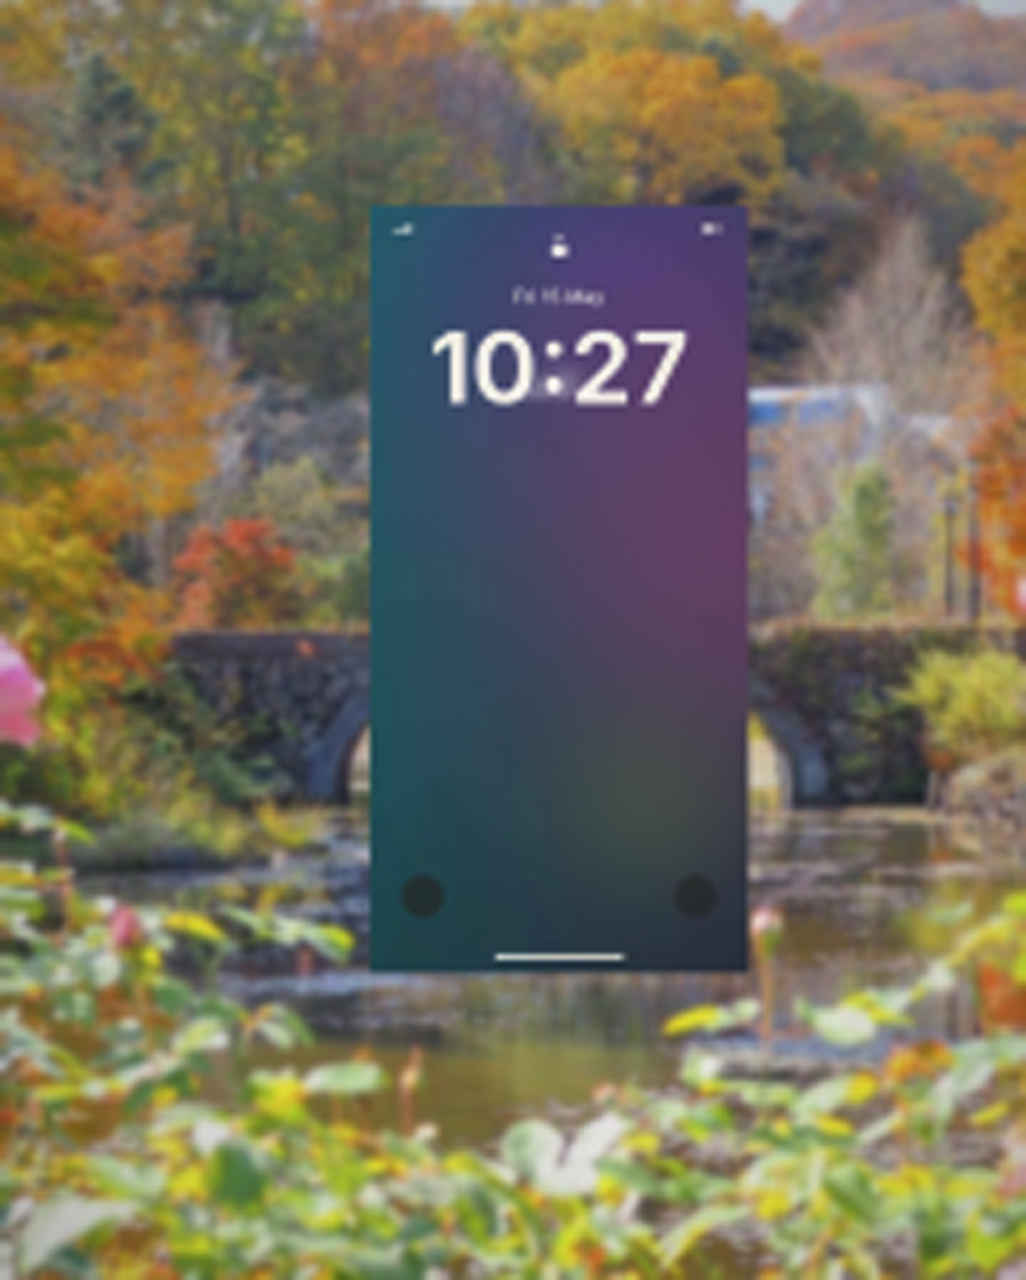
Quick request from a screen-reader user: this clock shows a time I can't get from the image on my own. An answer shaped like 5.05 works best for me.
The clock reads 10.27
